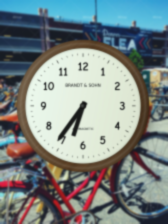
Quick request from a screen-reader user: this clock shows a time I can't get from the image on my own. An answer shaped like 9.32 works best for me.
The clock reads 6.36
